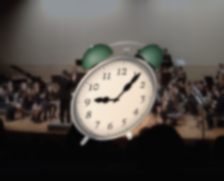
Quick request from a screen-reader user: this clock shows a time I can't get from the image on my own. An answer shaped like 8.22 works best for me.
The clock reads 9.06
